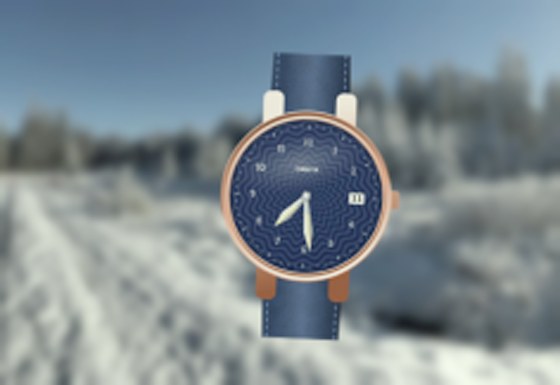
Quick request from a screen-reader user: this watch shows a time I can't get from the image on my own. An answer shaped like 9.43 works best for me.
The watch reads 7.29
